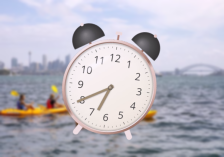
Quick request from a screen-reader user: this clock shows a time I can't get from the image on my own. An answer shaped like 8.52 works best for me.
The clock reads 6.40
